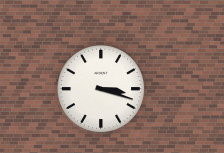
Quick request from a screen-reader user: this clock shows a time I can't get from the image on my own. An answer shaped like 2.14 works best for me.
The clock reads 3.18
